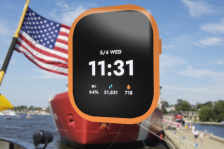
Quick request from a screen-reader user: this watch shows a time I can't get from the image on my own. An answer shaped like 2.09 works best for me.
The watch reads 11.31
